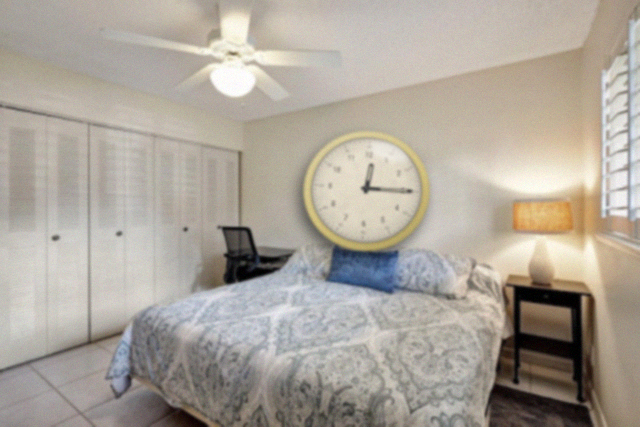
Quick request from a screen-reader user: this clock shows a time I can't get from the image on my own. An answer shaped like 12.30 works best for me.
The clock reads 12.15
